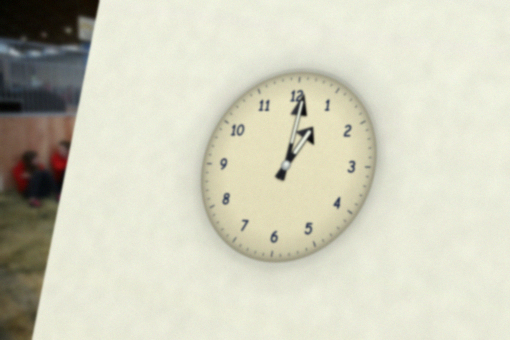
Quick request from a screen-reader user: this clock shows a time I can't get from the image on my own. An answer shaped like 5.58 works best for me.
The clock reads 1.01
